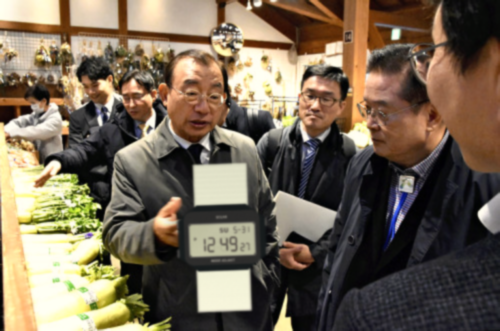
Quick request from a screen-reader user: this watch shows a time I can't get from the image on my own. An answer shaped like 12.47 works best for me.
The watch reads 12.49
